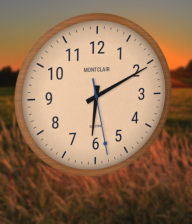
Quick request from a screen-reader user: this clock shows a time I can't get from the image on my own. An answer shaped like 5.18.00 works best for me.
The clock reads 6.10.28
